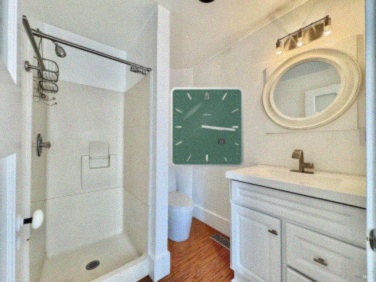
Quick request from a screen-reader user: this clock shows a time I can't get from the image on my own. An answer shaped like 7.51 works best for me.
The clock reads 3.16
